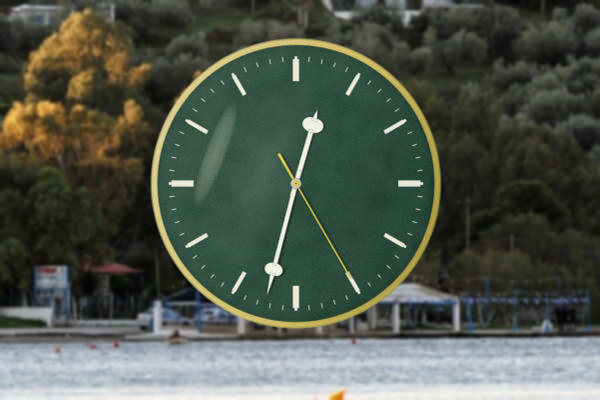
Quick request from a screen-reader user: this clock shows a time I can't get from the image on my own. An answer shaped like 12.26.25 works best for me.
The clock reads 12.32.25
